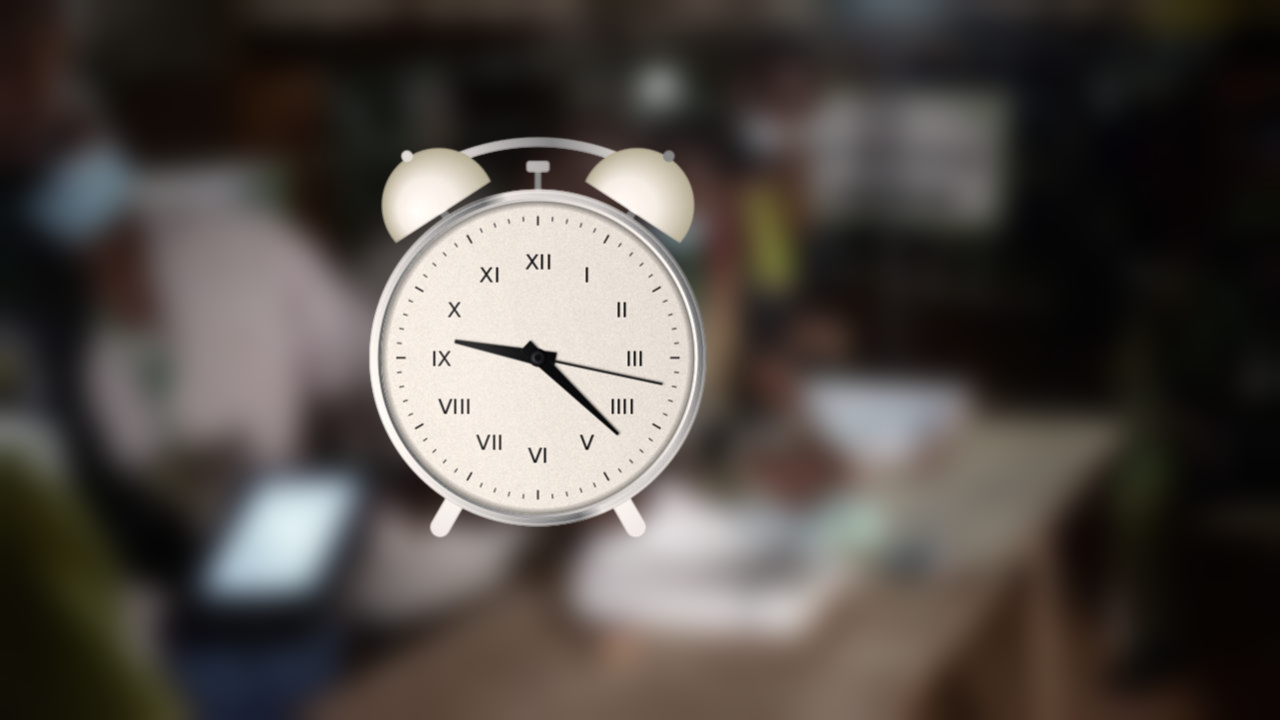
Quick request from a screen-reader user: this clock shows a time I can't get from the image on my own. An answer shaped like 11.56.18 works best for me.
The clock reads 9.22.17
